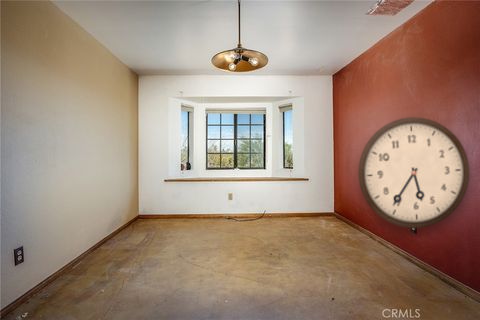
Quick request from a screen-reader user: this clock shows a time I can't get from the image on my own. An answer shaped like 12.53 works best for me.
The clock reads 5.36
